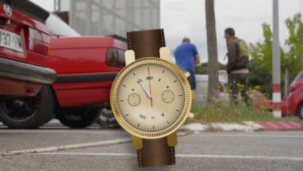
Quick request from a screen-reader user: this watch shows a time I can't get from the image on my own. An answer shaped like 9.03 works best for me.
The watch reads 10.55
